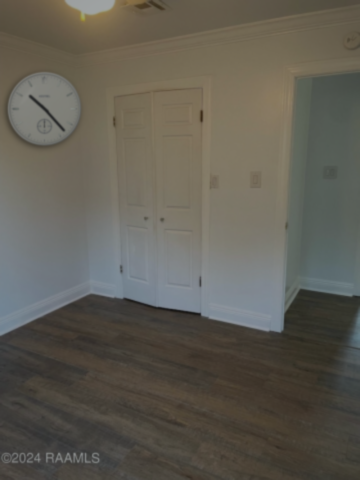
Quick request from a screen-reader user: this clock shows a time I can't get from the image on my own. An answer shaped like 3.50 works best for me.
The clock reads 10.23
